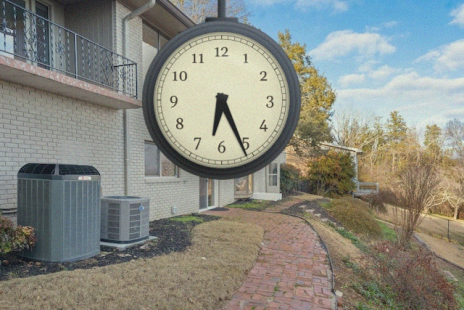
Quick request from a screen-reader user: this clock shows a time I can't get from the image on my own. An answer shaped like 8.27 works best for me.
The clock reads 6.26
